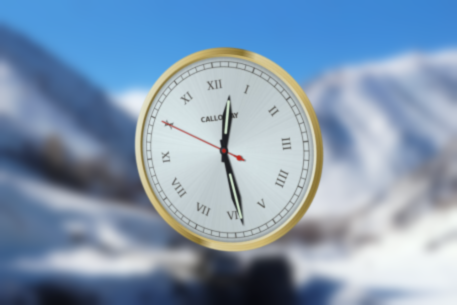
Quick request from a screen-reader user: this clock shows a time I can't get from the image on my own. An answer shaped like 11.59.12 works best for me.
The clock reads 12.28.50
